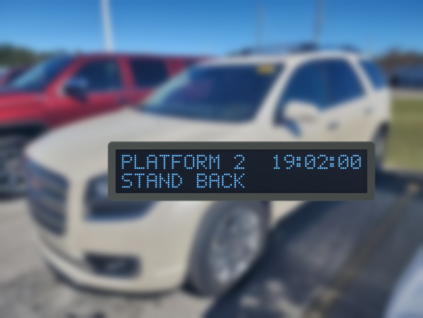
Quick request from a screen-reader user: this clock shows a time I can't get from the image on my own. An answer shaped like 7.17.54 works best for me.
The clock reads 19.02.00
